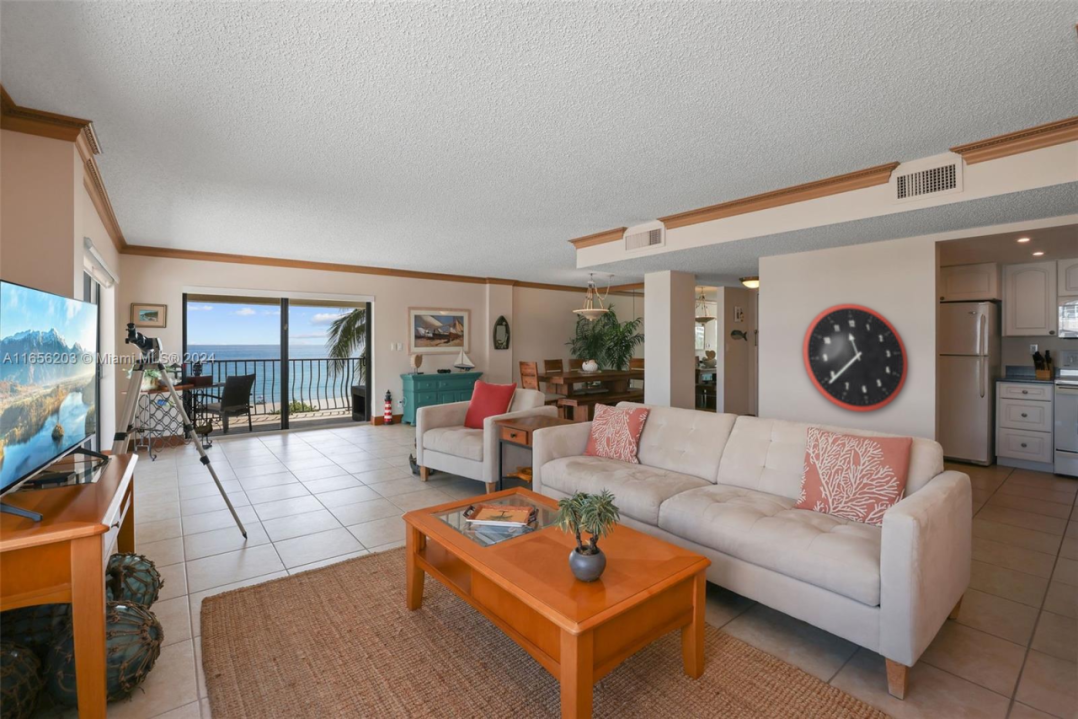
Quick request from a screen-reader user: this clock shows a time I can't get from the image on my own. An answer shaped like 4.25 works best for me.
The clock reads 11.39
